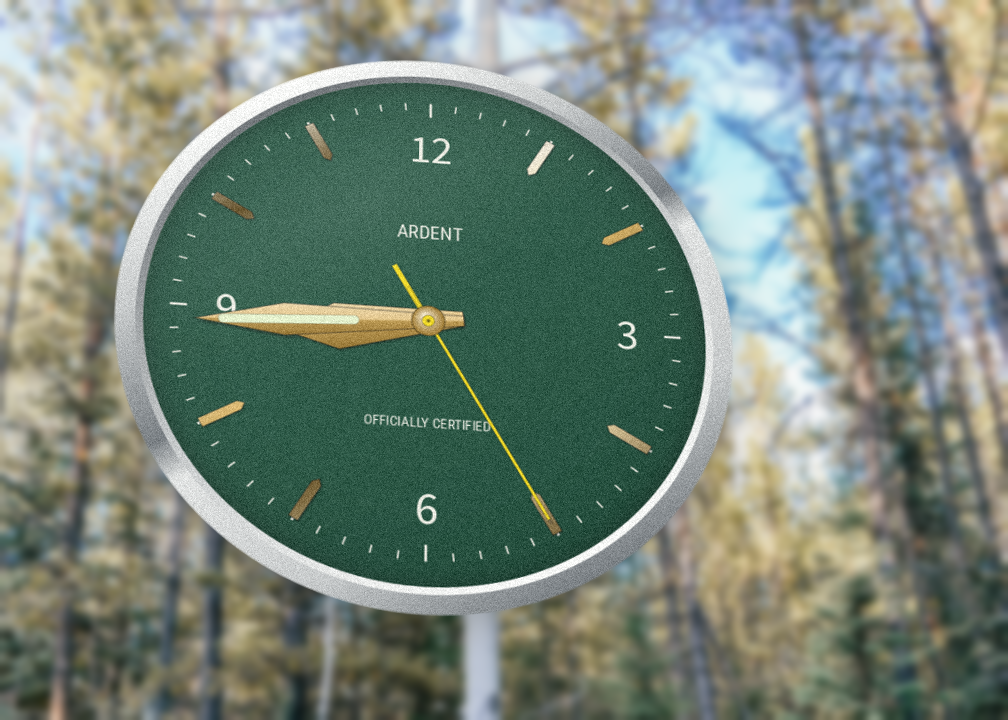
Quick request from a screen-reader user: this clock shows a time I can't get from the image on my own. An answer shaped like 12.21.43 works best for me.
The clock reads 8.44.25
